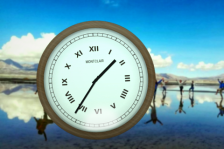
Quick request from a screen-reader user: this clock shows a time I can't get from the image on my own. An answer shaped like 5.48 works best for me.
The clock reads 1.36
